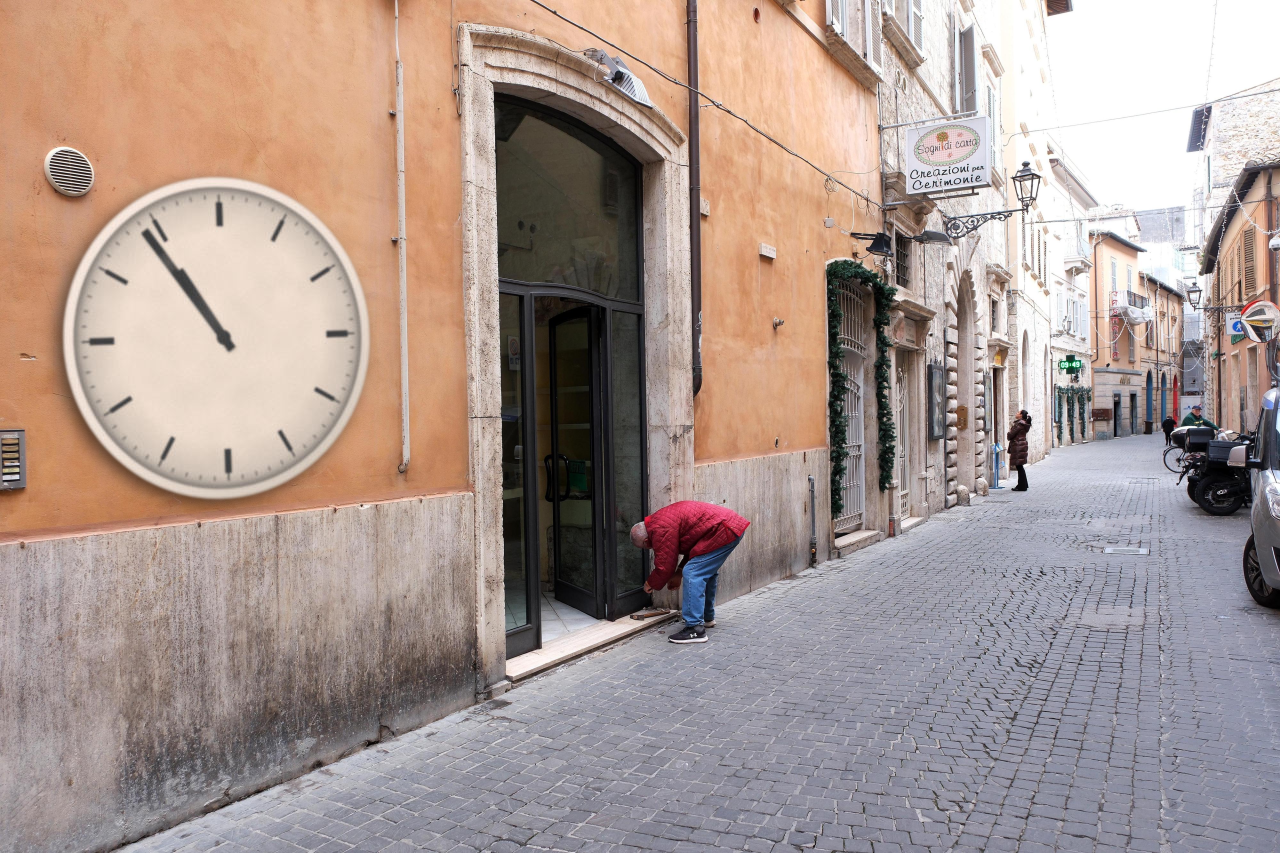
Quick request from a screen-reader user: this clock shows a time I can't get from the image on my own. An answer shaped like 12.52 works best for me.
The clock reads 10.54
